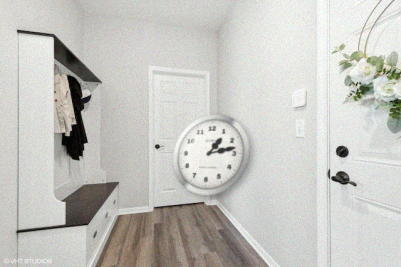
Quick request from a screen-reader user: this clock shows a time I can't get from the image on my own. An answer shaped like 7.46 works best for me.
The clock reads 1.13
